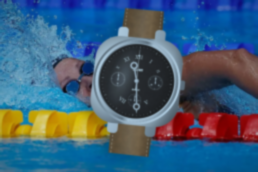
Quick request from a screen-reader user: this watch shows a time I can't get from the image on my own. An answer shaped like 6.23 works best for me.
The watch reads 11.29
